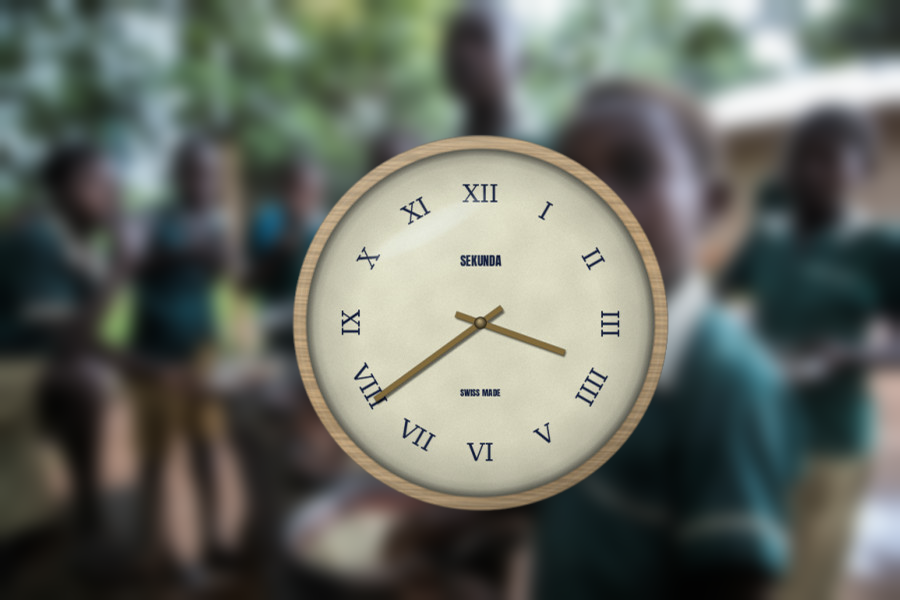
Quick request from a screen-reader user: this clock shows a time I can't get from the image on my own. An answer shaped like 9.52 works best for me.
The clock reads 3.39
